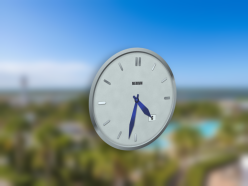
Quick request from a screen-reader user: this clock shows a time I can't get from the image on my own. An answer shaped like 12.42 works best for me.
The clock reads 4.32
